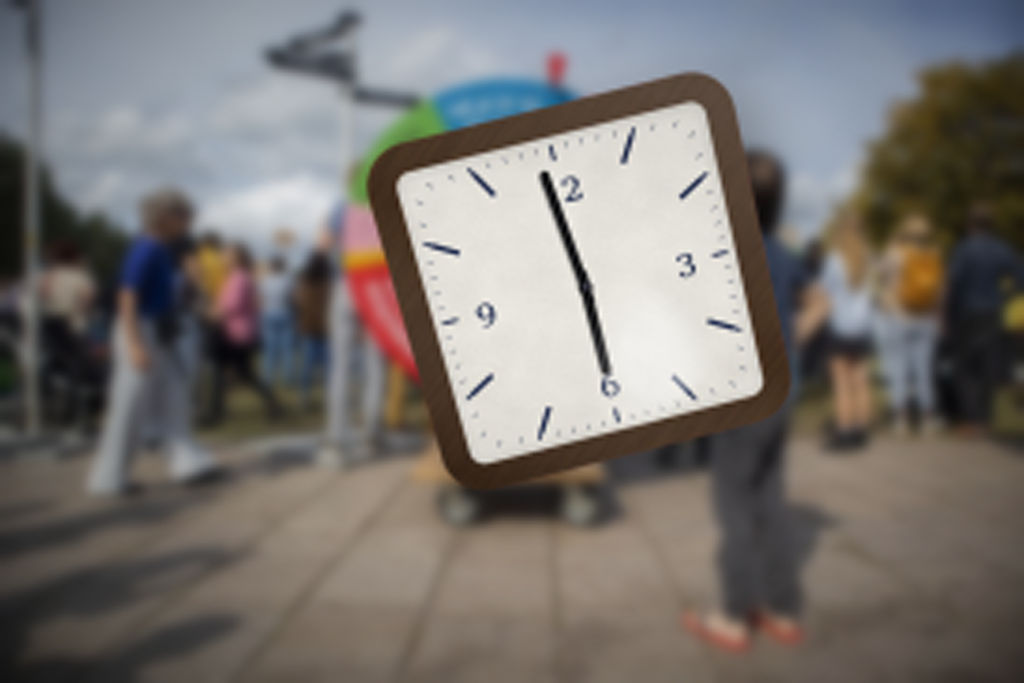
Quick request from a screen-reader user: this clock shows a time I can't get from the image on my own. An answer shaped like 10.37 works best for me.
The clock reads 5.59
